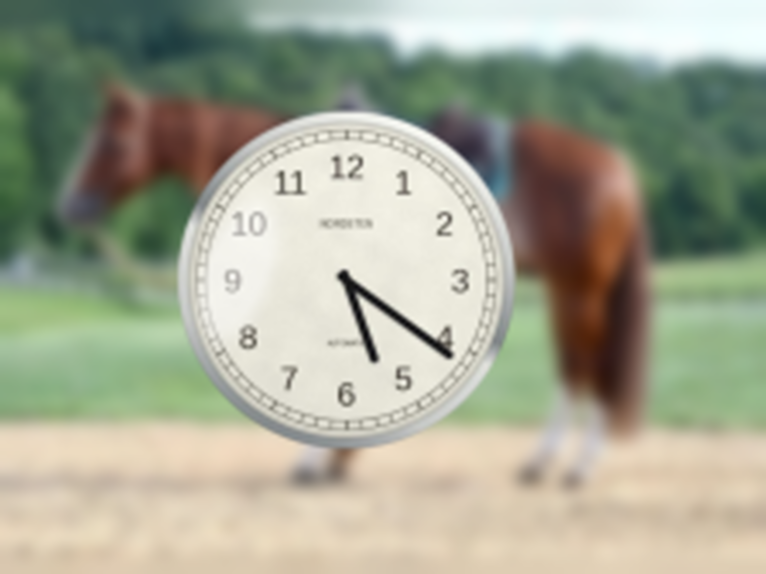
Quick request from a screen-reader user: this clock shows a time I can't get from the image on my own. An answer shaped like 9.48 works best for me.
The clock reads 5.21
